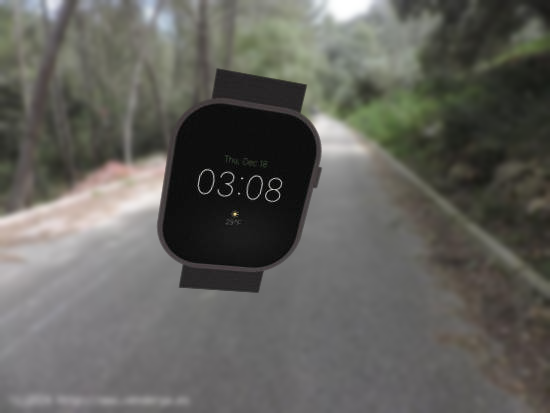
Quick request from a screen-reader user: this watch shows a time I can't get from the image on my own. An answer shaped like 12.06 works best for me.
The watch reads 3.08
